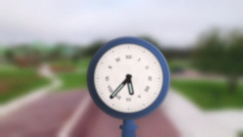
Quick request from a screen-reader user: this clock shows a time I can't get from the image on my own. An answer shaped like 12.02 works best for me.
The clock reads 5.37
